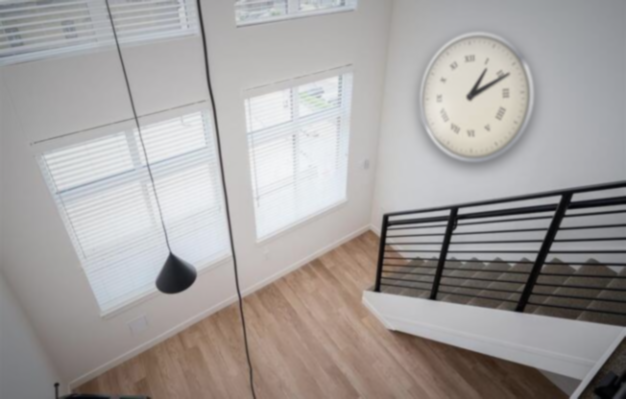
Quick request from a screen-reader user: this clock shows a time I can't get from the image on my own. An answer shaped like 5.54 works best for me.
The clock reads 1.11
